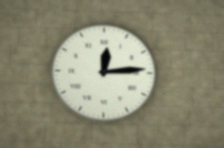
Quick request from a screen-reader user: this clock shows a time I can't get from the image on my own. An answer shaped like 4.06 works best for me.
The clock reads 12.14
